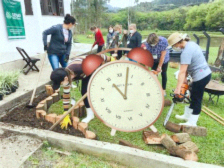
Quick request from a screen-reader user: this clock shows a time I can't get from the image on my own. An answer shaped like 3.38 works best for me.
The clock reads 11.03
